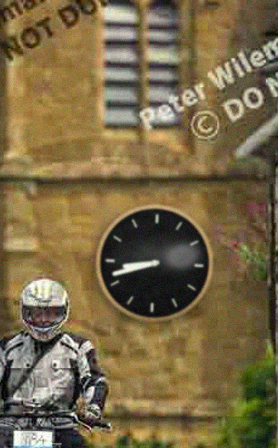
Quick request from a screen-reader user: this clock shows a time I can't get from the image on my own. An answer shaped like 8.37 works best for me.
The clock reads 8.42
